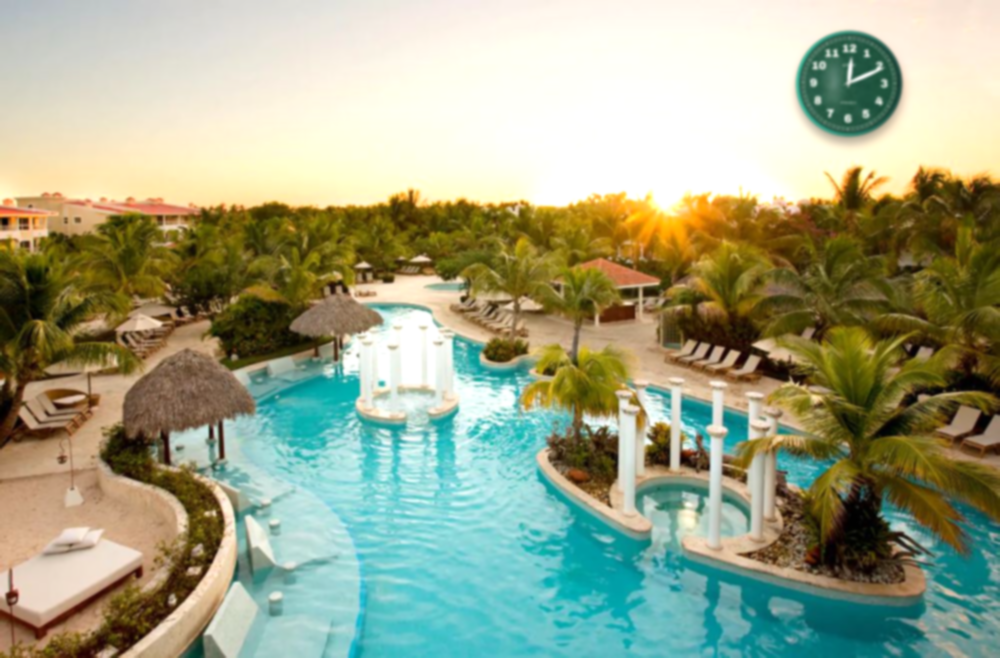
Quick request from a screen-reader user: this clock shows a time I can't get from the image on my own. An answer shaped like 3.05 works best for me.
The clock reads 12.11
